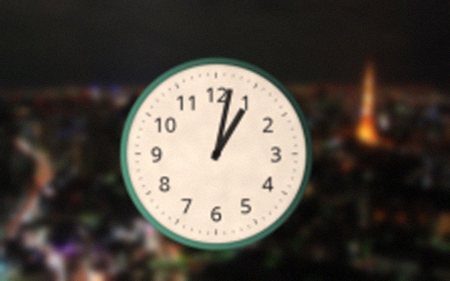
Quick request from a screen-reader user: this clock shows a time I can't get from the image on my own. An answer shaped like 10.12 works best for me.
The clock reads 1.02
